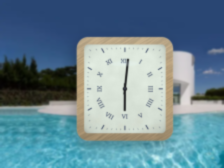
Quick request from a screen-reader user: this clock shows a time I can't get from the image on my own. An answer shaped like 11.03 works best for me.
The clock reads 6.01
